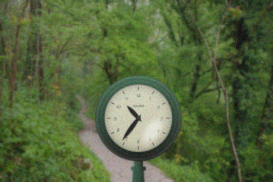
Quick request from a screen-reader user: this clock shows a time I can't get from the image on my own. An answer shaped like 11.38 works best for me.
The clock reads 10.36
